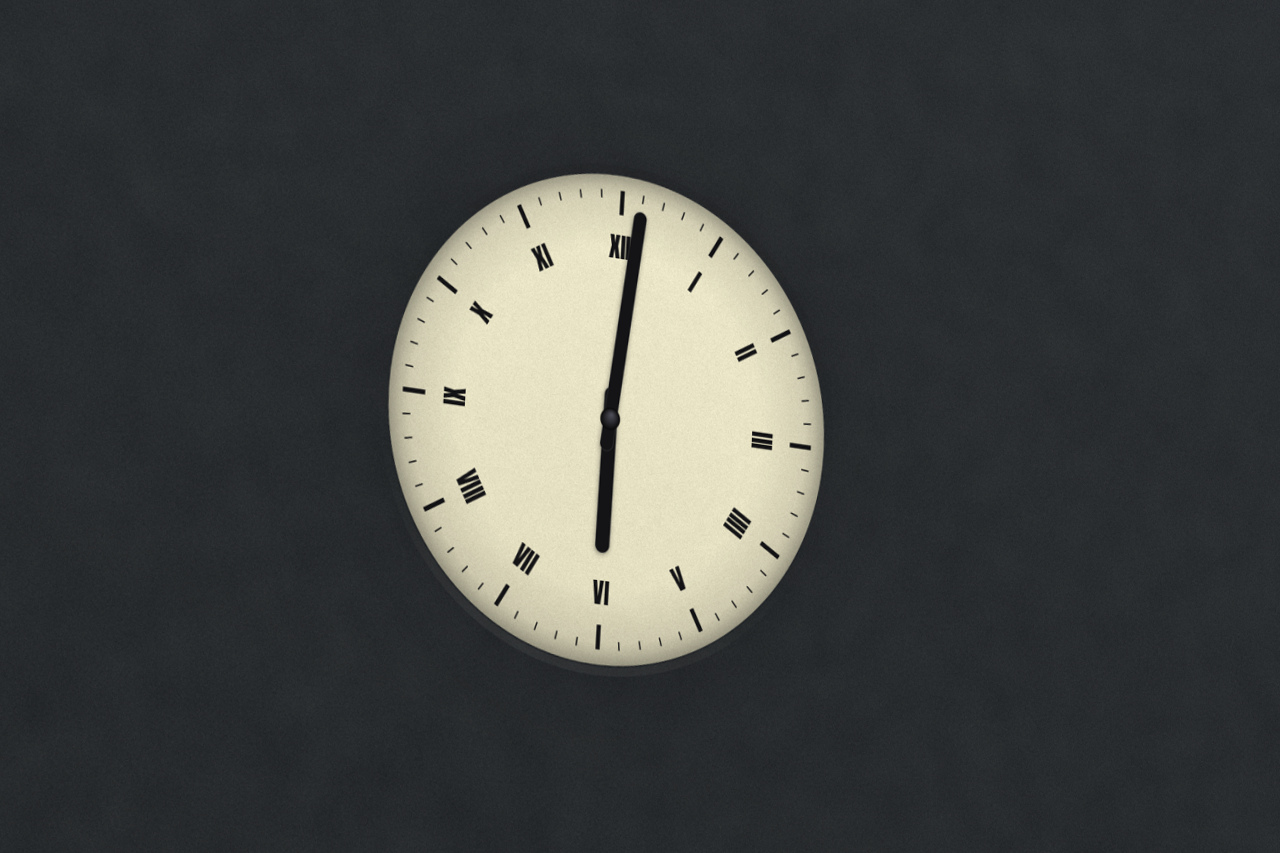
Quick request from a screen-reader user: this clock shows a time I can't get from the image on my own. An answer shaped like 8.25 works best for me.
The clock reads 6.01
